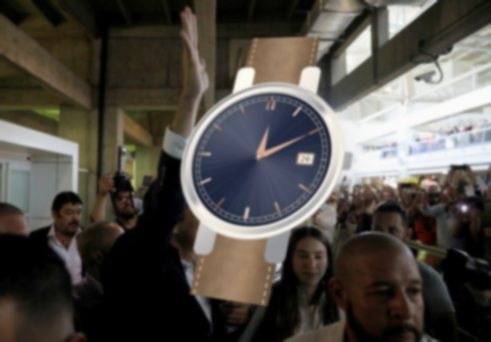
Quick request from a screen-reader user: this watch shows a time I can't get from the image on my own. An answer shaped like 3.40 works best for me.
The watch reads 12.10
